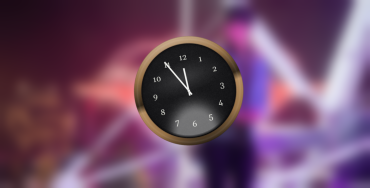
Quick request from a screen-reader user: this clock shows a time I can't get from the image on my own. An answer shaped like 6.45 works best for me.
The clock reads 11.55
